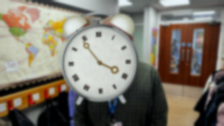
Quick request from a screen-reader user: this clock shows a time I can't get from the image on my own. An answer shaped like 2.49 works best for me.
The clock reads 3.54
